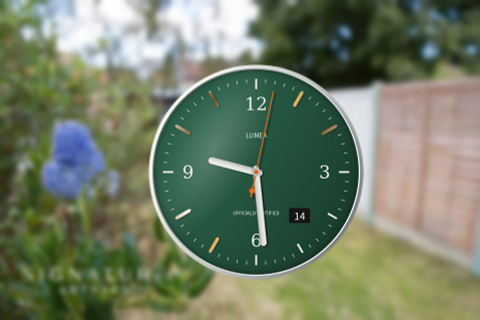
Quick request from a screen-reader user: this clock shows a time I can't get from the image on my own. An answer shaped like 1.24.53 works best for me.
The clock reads 9.29.02
